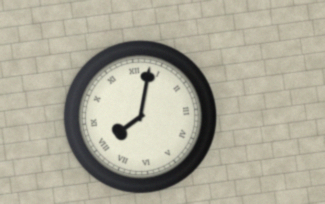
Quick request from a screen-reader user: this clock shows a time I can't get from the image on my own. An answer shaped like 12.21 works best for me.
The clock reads 8.03
